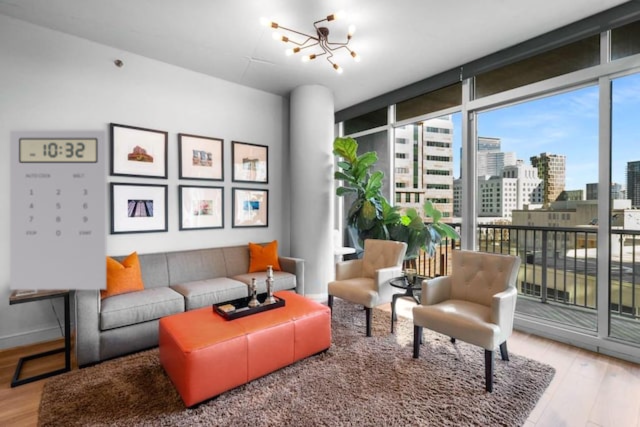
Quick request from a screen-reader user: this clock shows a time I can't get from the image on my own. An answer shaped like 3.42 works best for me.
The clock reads 10.32
